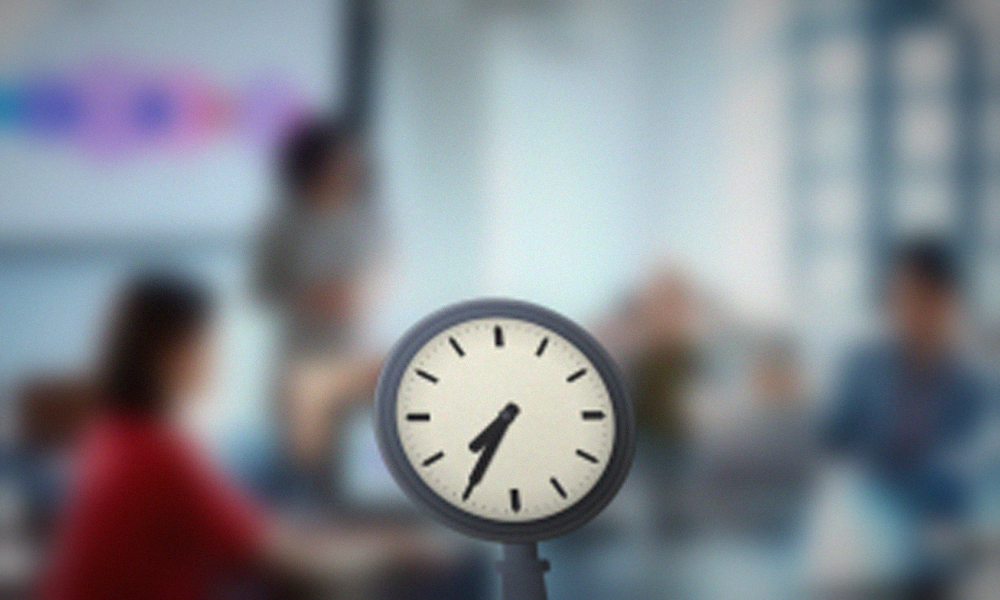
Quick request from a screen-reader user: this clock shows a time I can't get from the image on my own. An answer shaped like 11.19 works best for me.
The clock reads 7.35
